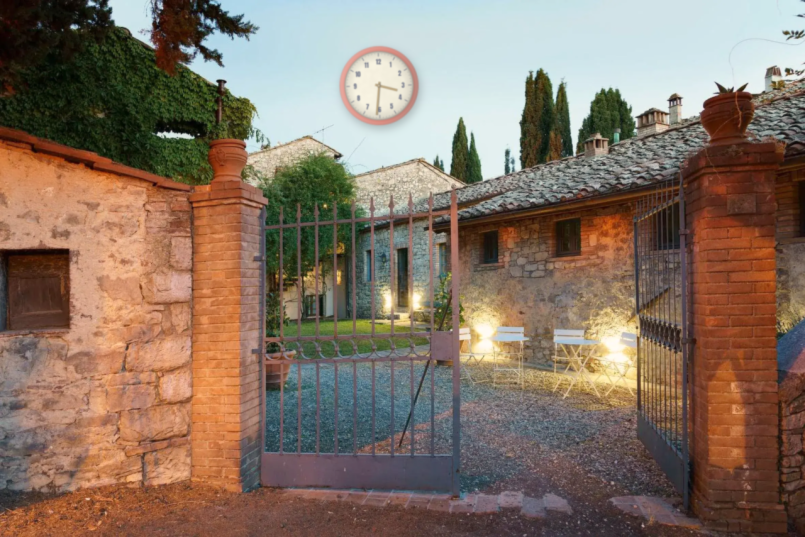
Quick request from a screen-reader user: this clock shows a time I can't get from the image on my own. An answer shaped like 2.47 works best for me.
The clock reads 3.31
